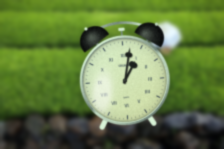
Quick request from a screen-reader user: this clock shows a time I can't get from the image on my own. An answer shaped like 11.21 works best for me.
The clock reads 1.02
